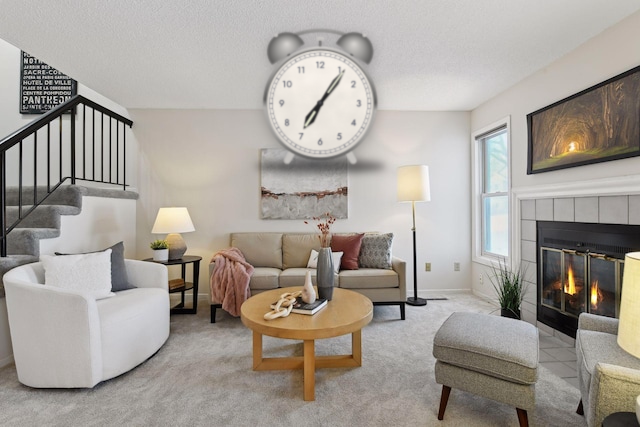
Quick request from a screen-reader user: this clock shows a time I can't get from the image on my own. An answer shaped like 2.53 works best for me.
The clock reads 7.06
